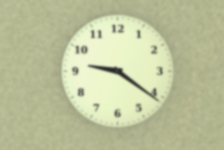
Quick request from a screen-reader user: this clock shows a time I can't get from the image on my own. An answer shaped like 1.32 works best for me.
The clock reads 9.21
